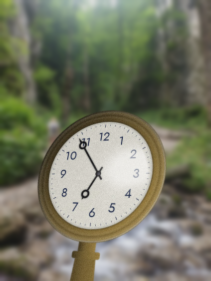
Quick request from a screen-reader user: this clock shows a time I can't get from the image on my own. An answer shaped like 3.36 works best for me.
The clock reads 6.54
